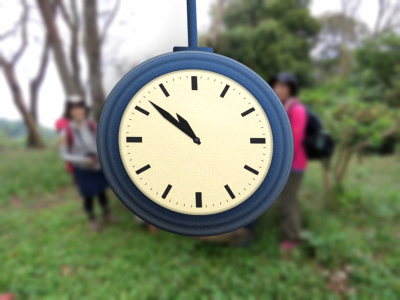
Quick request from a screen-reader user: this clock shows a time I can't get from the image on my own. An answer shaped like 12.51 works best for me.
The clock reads 10.52
